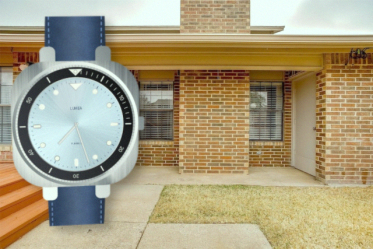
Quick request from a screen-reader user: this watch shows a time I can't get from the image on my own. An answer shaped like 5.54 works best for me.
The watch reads 7.27
